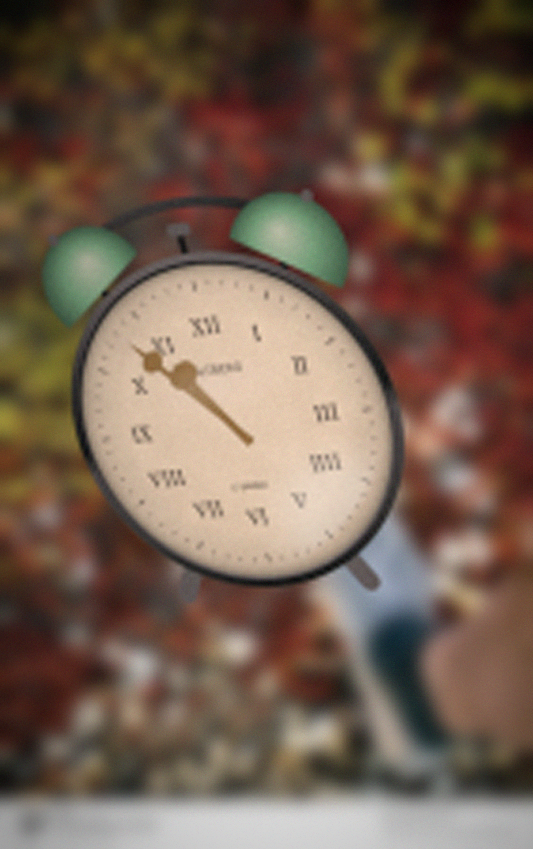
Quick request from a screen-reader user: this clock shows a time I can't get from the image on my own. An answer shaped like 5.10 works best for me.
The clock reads 10.53
